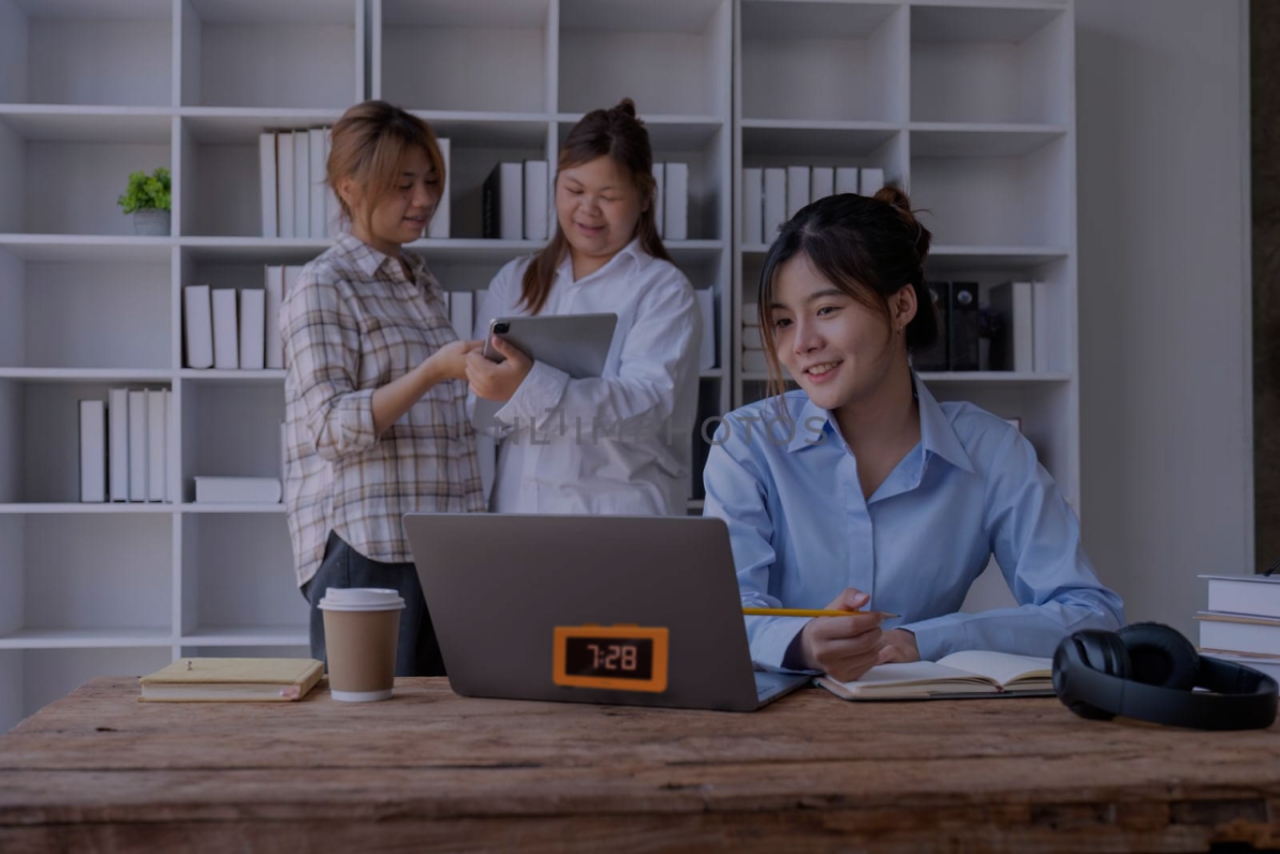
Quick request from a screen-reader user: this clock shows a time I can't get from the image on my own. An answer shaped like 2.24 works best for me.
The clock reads 7.28
